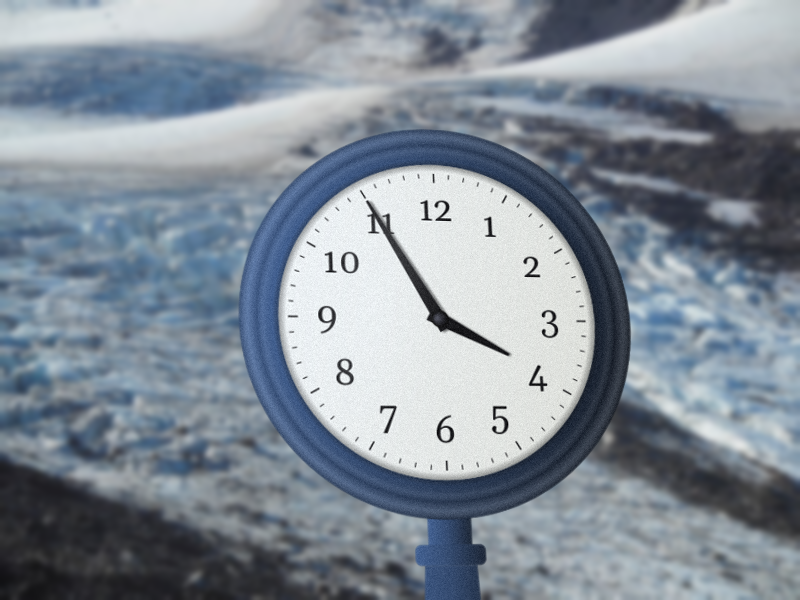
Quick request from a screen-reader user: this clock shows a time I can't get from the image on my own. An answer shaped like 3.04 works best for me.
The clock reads 3.55
